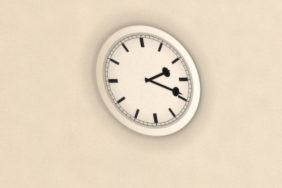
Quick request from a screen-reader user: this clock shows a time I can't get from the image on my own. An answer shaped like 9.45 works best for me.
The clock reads 2.19
